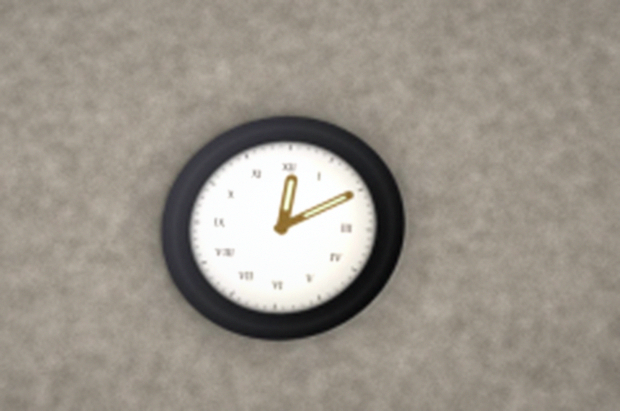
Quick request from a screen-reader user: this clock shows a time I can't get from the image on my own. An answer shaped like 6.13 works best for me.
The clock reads 12.10
